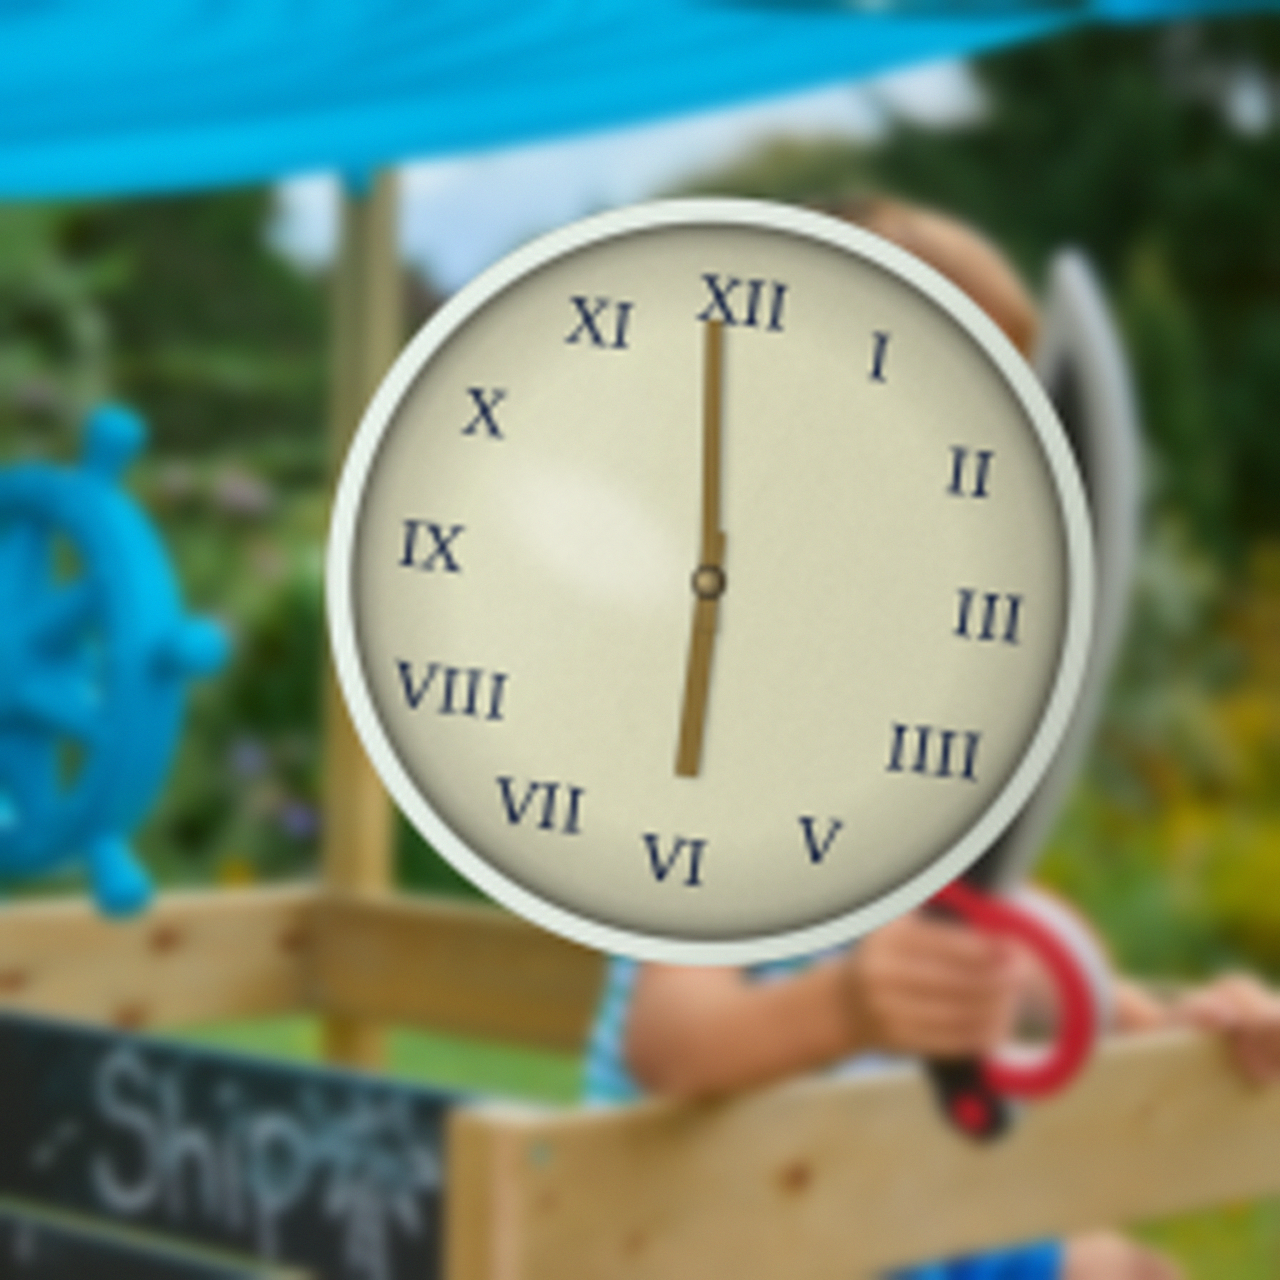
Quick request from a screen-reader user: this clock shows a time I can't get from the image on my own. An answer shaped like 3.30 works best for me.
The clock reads 5.59
